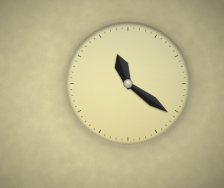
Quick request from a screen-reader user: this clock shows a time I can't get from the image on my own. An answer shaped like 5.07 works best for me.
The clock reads 11.21
